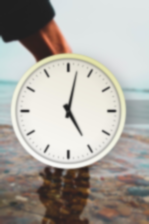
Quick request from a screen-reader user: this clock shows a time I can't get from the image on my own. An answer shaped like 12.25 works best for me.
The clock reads 5.02
